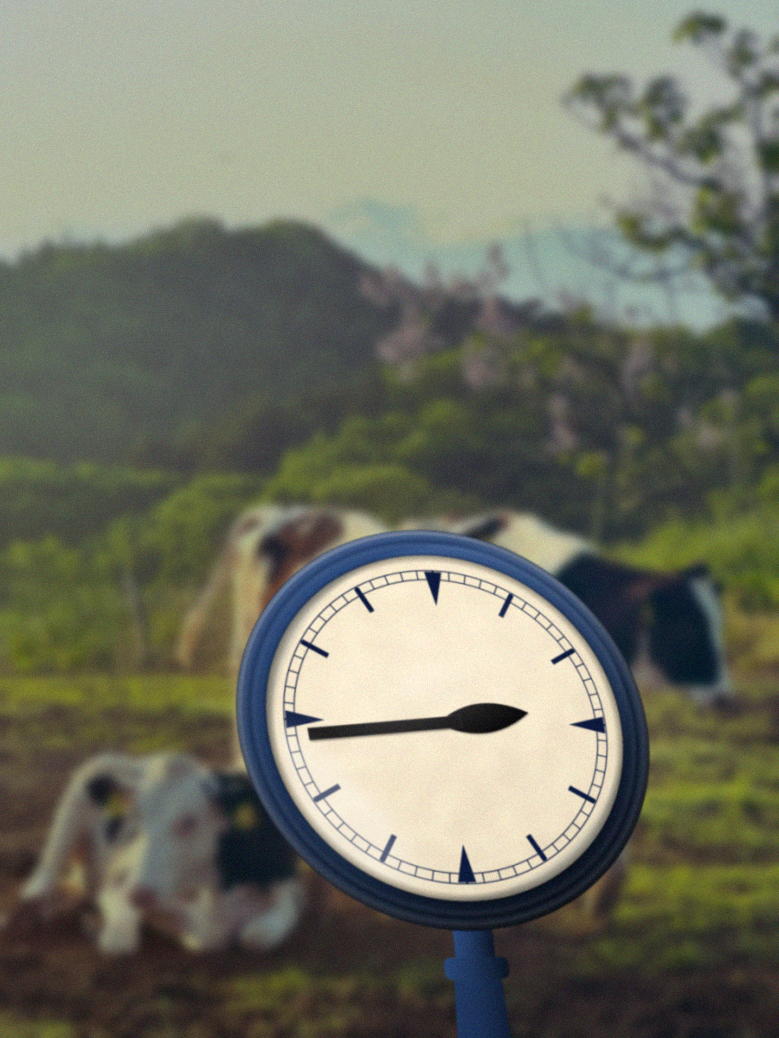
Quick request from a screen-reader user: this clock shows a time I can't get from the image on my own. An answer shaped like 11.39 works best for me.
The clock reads 2.44
